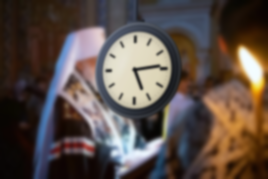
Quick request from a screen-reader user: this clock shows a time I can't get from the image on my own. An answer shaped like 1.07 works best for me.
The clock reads 5.14
